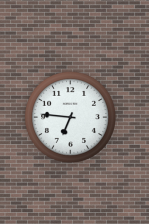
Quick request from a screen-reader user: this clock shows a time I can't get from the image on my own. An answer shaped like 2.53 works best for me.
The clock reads 6.46
